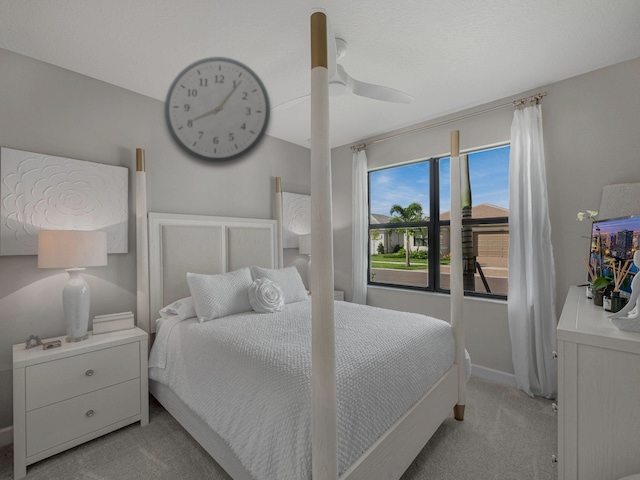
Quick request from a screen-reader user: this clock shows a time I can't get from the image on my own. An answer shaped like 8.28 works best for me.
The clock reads 8.06
